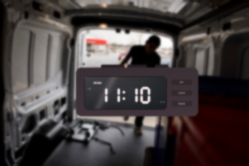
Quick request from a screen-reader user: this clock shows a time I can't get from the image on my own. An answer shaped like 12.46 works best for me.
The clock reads 11.10
